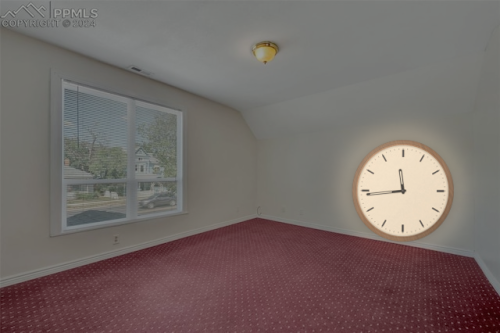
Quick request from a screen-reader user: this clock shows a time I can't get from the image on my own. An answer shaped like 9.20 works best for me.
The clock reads 11.44
